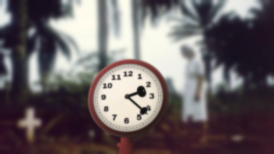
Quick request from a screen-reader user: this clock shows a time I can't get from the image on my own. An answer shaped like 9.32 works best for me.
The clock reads 2.22
